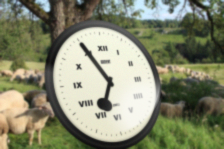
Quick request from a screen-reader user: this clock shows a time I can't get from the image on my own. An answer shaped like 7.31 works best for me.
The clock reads 6.55
